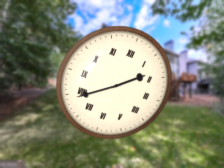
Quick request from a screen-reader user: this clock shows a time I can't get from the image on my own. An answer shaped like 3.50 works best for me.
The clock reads 1.39
